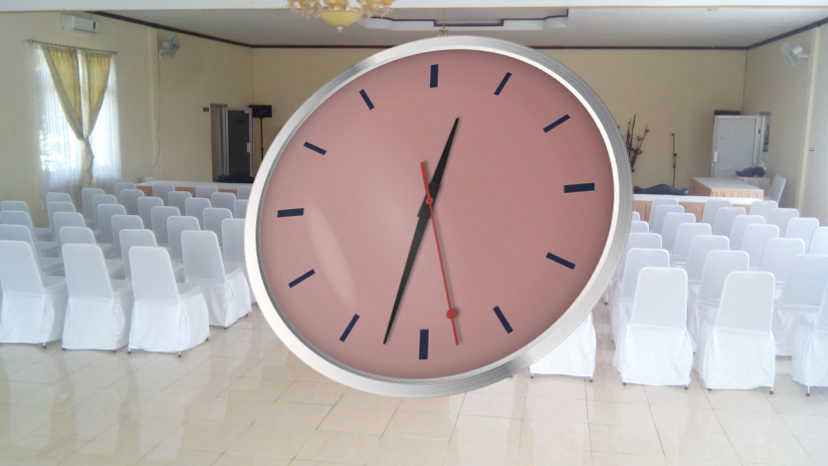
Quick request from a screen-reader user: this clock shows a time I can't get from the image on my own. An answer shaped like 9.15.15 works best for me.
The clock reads 12.32.28
